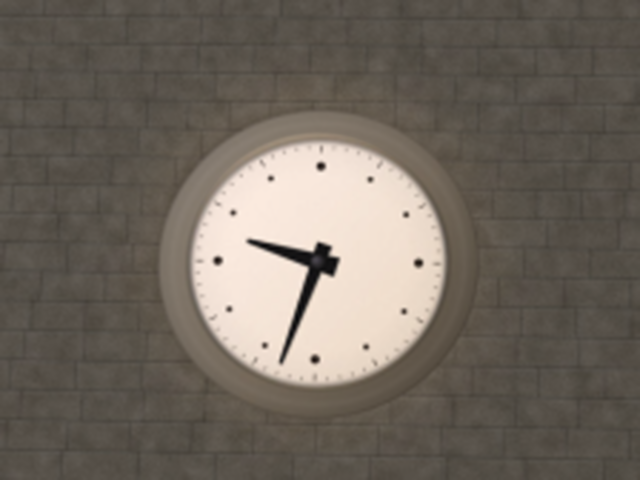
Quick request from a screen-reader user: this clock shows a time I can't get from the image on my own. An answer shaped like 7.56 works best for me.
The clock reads 9.33
